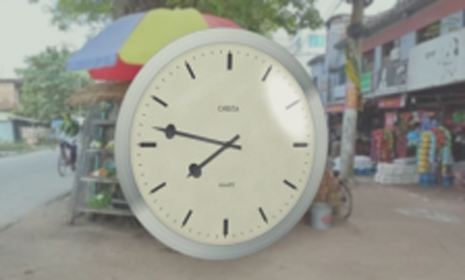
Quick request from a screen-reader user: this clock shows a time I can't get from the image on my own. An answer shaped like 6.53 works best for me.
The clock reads 7.47
